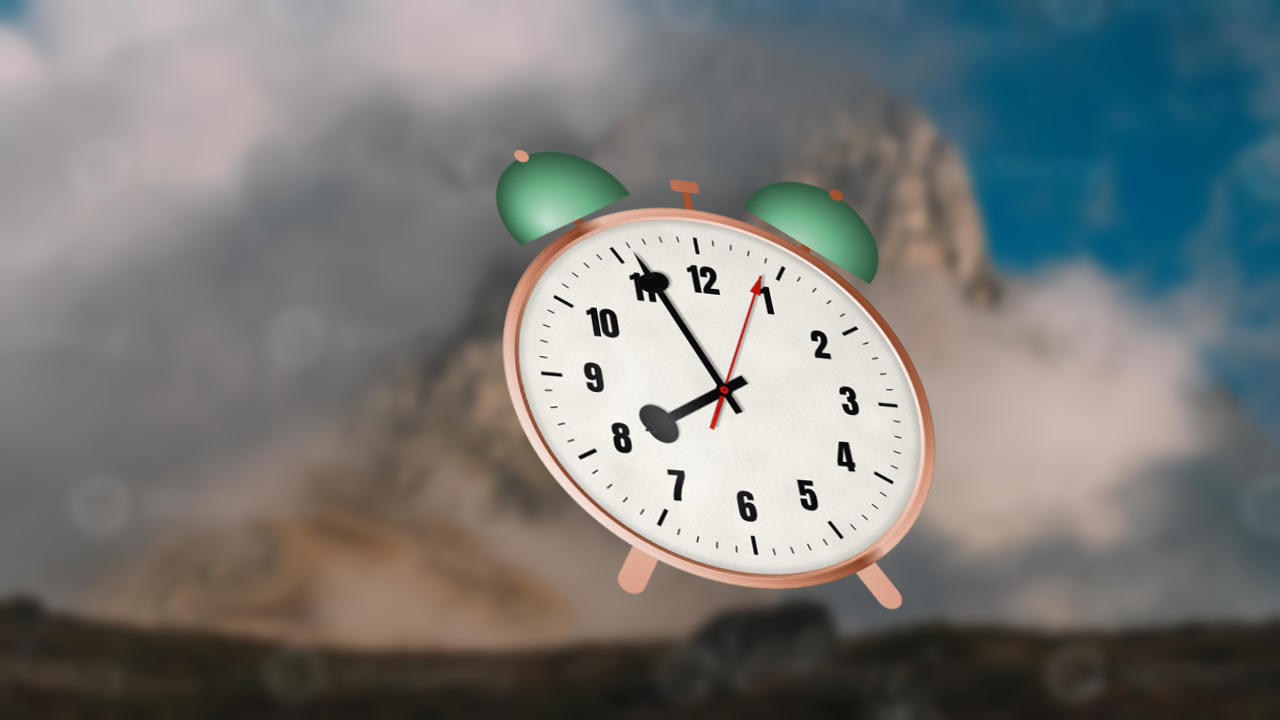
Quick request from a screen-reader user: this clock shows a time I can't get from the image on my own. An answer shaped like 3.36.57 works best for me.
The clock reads 7.56.04
